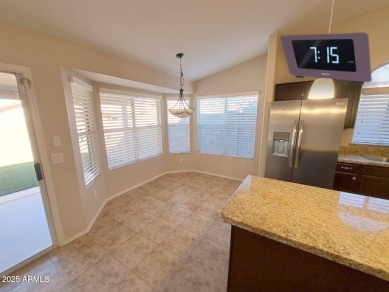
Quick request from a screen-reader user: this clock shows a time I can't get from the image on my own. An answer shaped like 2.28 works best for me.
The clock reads 7.15
